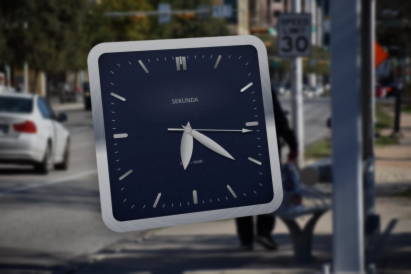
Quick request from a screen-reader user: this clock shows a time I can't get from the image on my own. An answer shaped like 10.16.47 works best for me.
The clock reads 6.21.16
